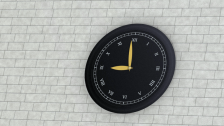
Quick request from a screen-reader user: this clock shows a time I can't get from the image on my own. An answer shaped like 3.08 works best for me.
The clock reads 8.59
